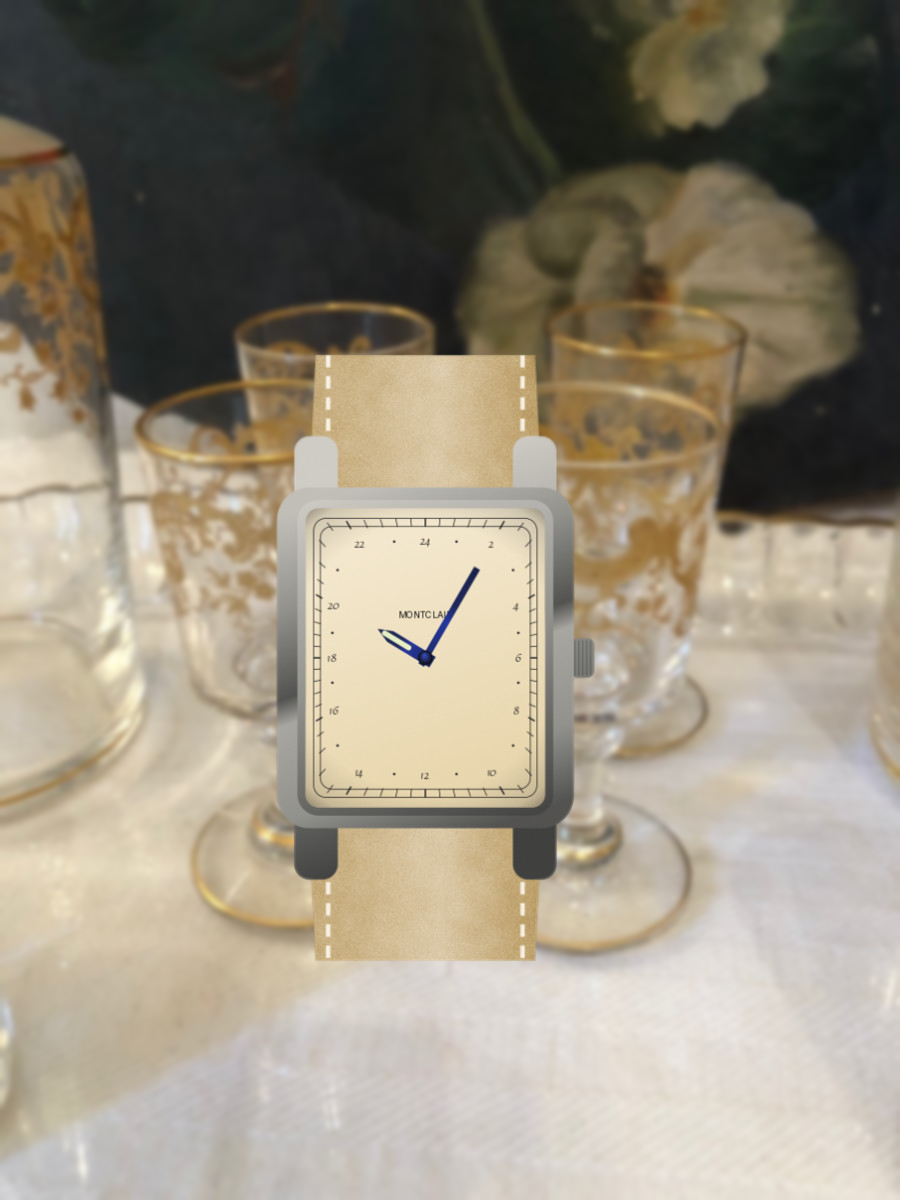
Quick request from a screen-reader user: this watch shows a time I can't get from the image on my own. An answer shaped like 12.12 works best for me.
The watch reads 20.05
